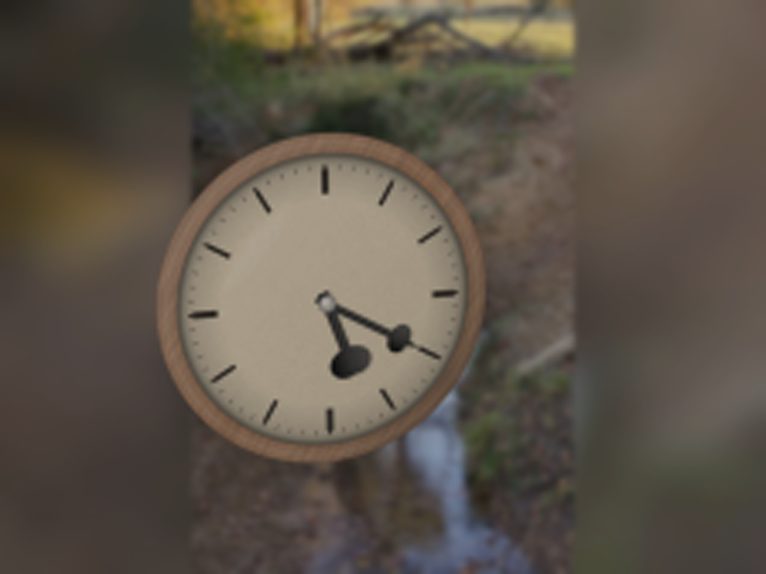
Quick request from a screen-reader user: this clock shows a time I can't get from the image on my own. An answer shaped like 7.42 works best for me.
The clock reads 5.20
